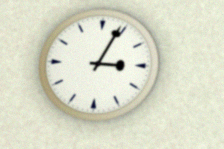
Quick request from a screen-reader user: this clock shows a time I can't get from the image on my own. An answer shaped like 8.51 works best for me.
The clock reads 3.04
